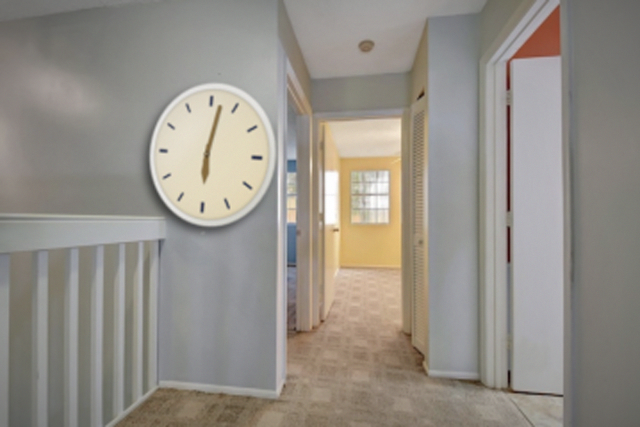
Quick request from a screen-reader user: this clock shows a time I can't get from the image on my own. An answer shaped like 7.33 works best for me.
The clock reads 6.02
